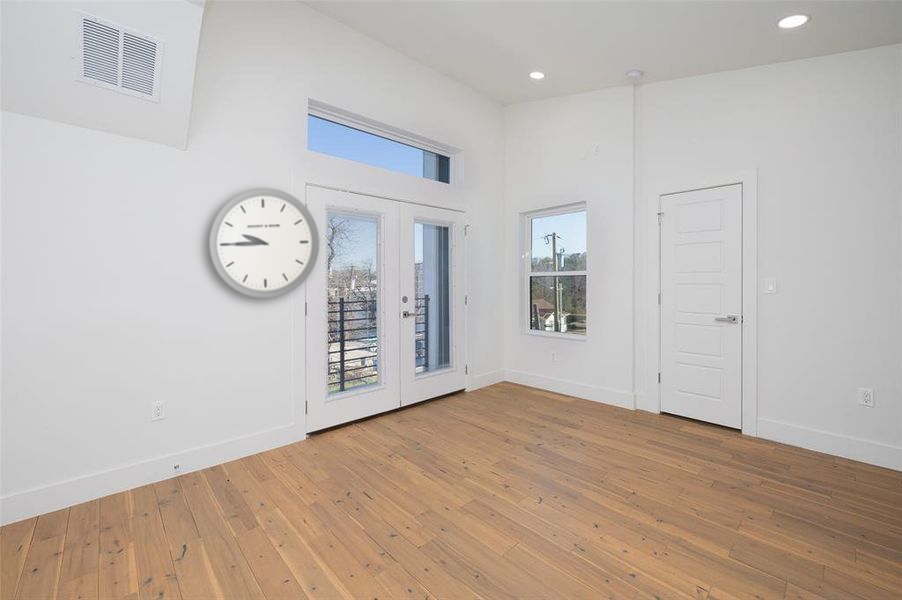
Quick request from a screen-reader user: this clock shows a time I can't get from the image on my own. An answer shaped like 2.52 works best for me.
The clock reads 9.45
